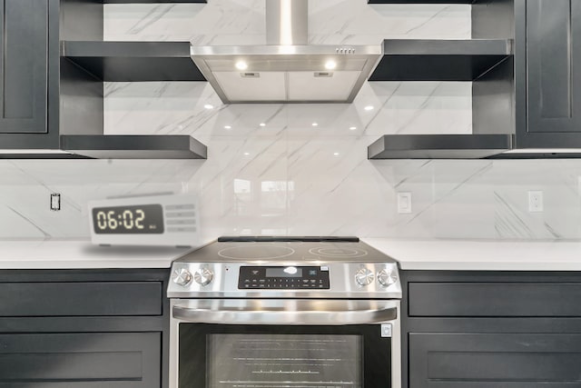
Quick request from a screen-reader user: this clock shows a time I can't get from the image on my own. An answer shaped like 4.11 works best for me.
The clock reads 6.02
